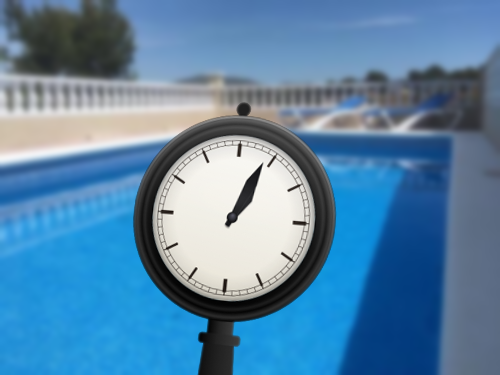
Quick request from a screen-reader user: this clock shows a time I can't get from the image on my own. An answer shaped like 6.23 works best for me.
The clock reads 1.04
